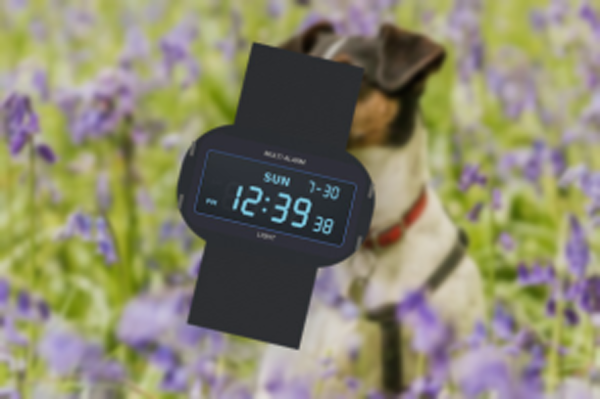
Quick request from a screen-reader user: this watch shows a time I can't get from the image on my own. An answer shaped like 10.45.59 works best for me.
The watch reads 12.39.38
